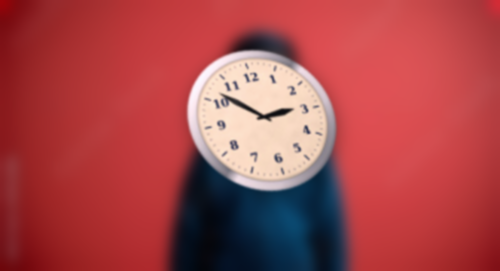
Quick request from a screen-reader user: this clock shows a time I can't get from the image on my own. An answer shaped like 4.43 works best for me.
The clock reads 2.52
